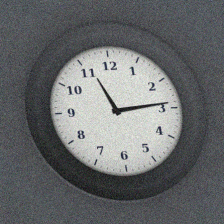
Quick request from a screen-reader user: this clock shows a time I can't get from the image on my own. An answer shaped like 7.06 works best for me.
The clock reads 11.14
